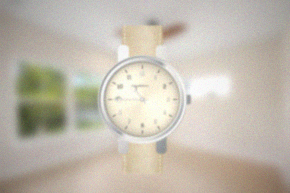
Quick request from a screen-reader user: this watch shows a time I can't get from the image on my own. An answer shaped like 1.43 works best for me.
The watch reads 10.45
